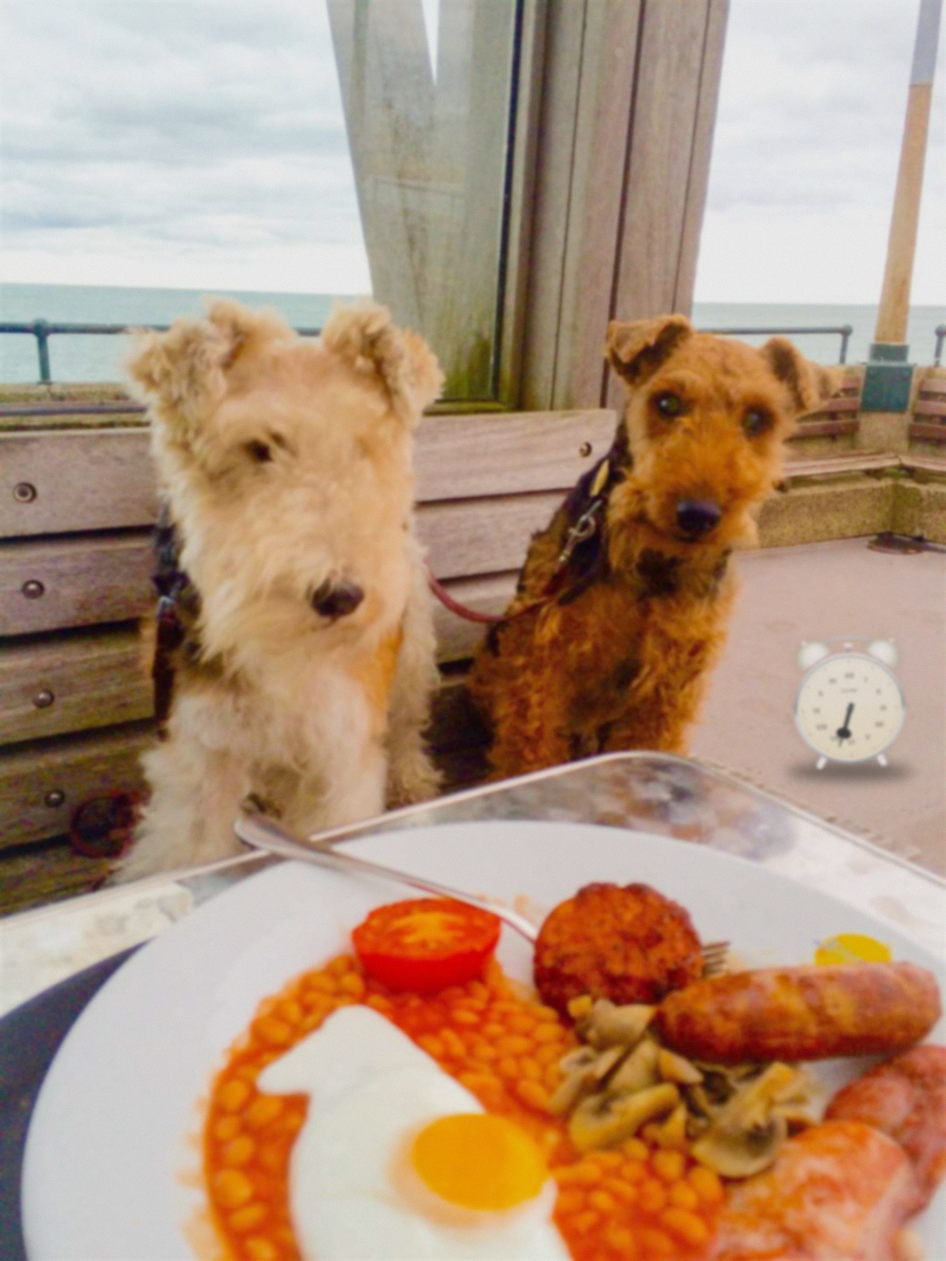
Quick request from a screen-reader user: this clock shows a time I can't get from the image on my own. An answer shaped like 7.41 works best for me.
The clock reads 6.33
